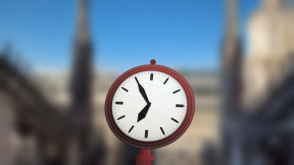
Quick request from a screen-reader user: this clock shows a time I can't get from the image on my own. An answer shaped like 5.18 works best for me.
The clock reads 6.55
